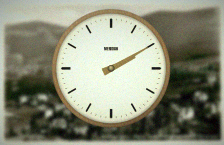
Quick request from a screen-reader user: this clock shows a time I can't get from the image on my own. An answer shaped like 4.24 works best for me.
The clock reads 2.10
